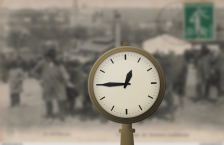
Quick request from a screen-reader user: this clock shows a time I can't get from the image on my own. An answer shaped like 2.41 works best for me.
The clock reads 12.45
